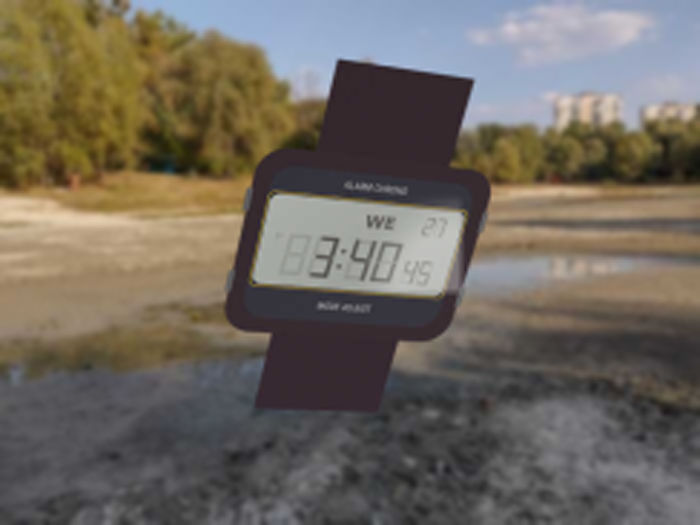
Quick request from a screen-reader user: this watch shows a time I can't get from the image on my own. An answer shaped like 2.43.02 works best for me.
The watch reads 3.40.45
